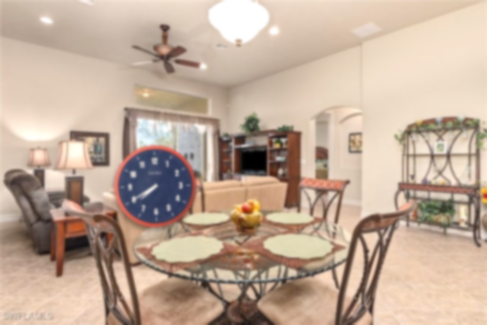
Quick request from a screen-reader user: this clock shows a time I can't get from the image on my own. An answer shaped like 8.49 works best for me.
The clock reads 7.40
